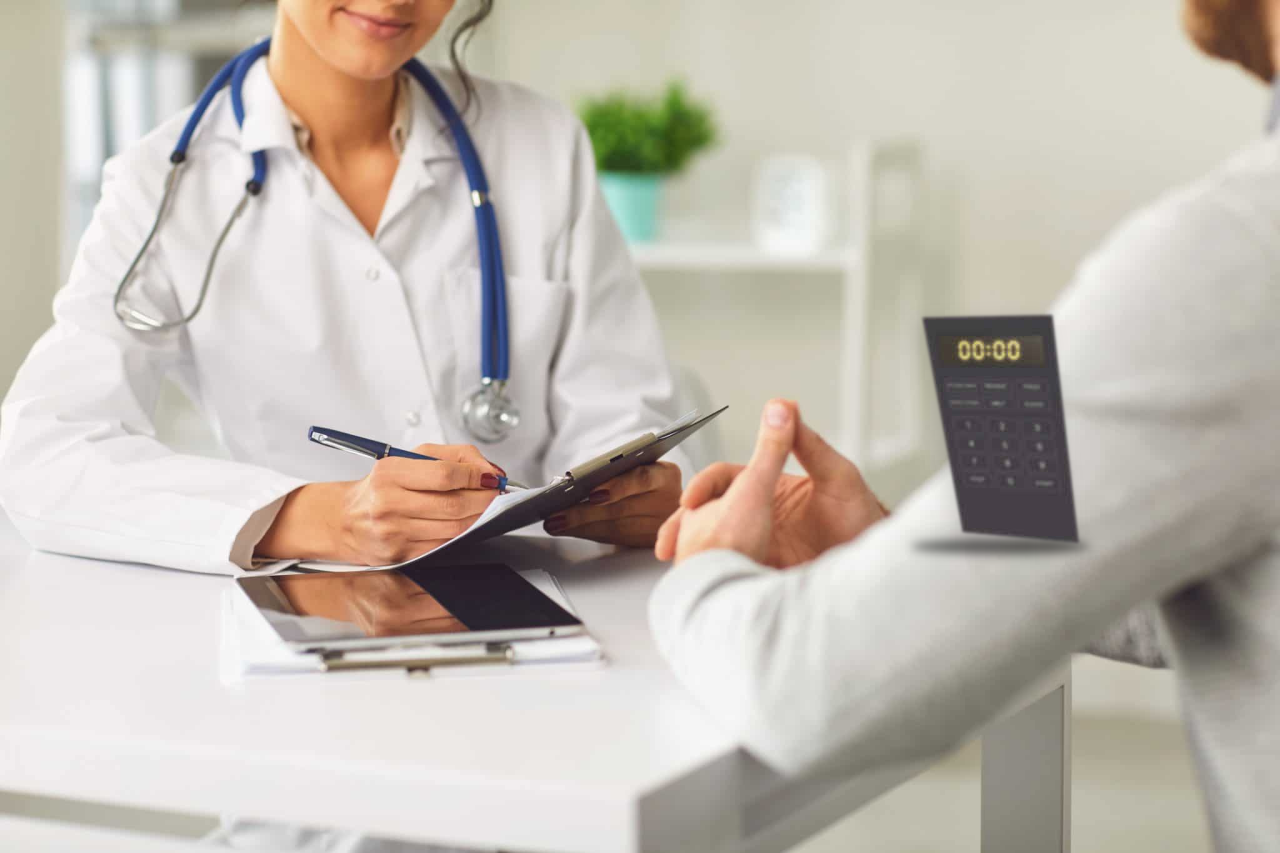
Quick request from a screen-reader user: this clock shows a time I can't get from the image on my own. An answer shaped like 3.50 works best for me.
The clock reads 0.00
